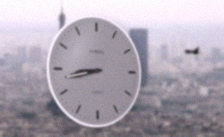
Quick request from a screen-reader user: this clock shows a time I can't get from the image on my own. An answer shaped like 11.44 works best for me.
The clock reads 8.43
